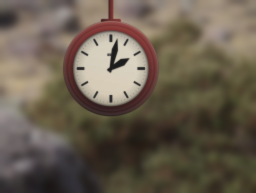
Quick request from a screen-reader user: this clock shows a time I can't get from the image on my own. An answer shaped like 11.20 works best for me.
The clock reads 2.02
